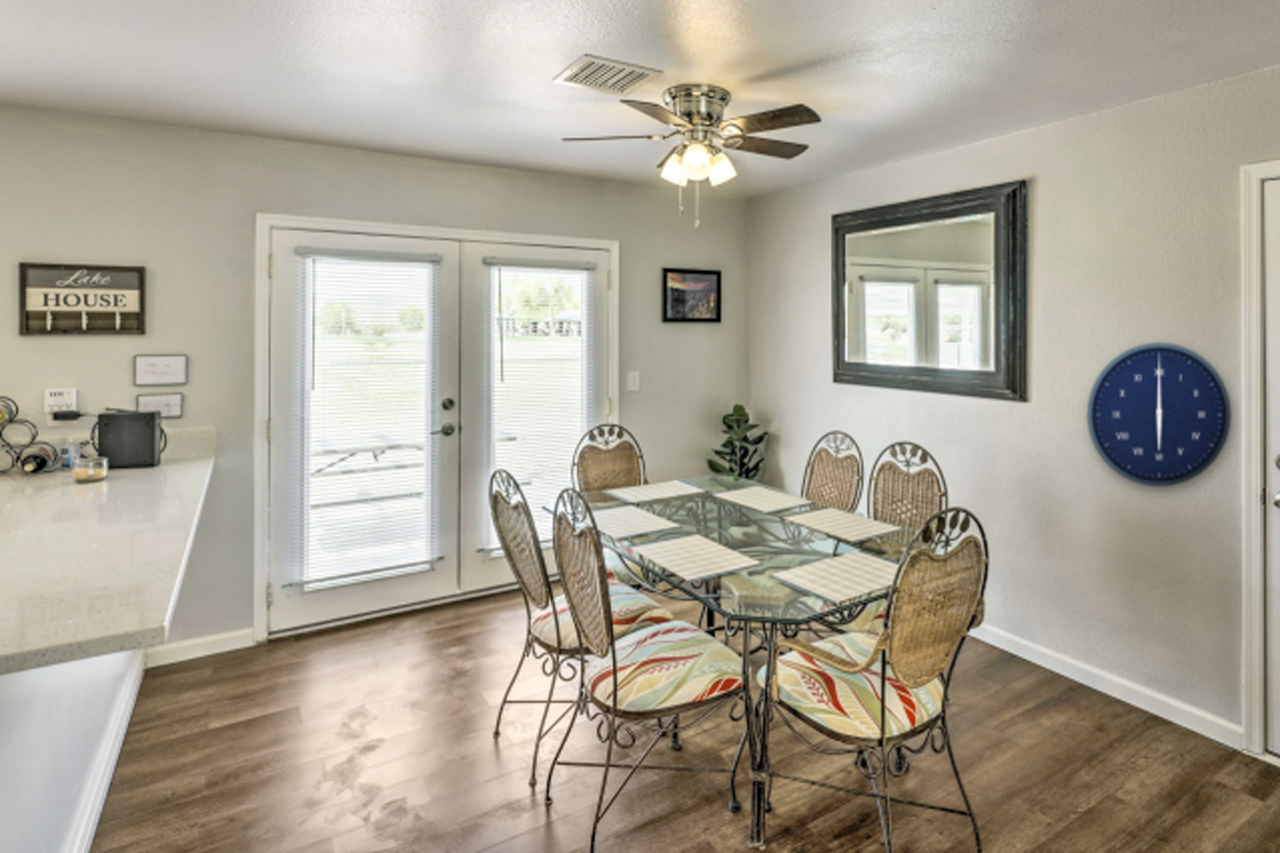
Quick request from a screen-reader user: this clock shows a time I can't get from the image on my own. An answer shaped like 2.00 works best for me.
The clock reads 6.00
